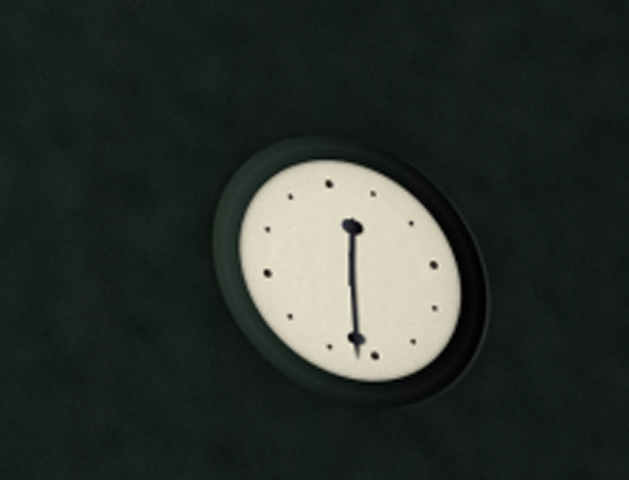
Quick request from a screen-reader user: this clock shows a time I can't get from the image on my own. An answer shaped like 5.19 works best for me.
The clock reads 12.32
